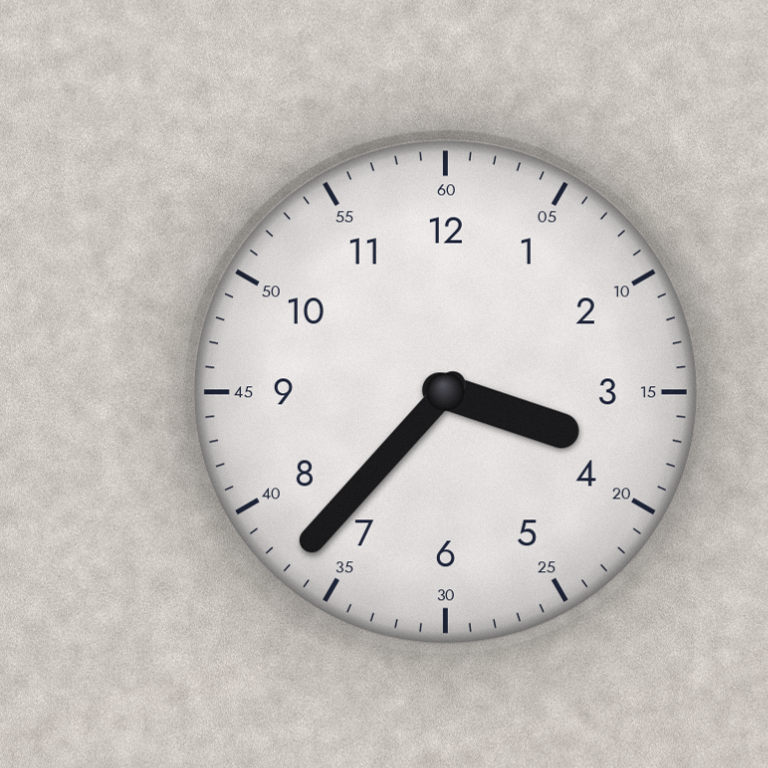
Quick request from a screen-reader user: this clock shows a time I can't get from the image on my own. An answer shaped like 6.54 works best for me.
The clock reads 3.37
